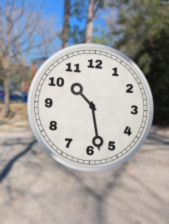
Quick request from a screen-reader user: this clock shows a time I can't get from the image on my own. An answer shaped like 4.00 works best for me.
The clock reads 10.28
